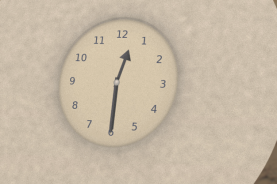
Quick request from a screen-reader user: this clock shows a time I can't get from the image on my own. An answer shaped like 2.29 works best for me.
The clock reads 12.30
